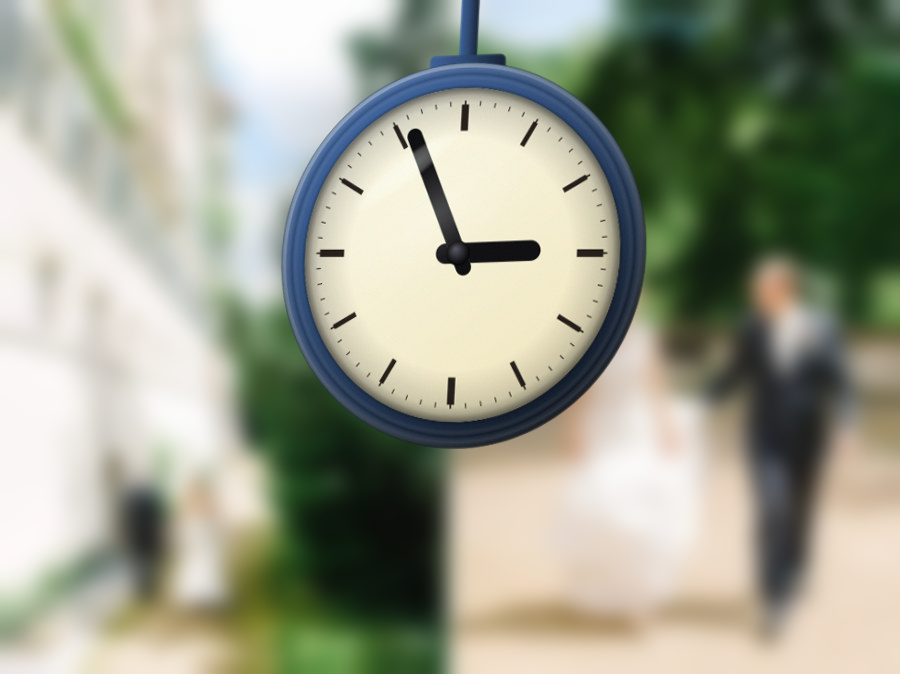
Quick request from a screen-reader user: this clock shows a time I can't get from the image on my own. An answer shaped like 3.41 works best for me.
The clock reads 2.56
